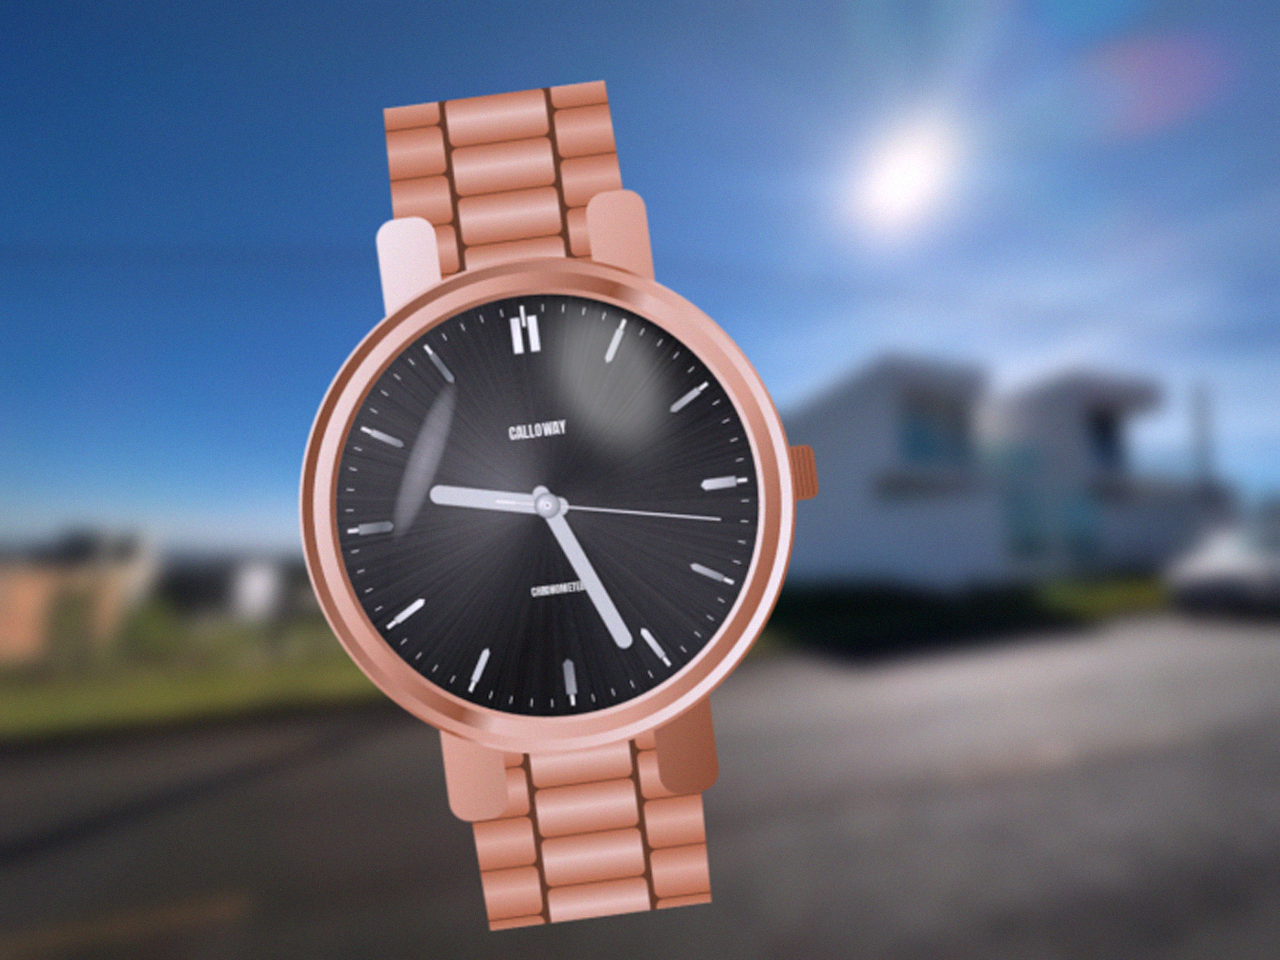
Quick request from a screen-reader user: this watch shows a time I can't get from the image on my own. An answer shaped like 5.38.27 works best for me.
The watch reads 9.26.17
